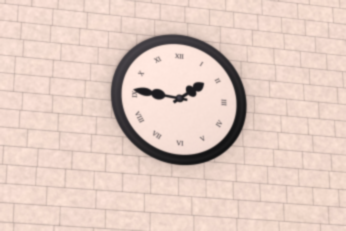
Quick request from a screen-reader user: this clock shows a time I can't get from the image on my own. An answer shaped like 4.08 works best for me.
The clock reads 1.46
